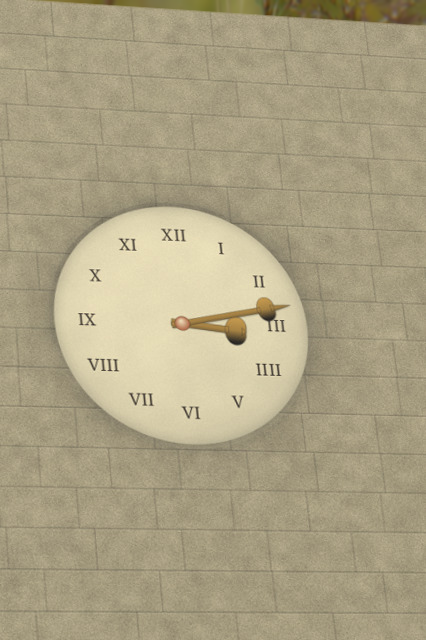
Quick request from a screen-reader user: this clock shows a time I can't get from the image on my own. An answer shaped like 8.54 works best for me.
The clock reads 3.13
